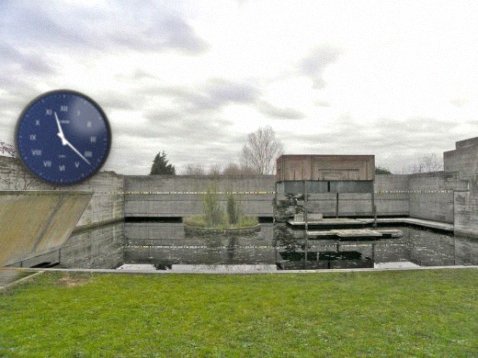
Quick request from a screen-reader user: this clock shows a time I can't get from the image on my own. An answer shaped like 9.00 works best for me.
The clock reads 11.22
